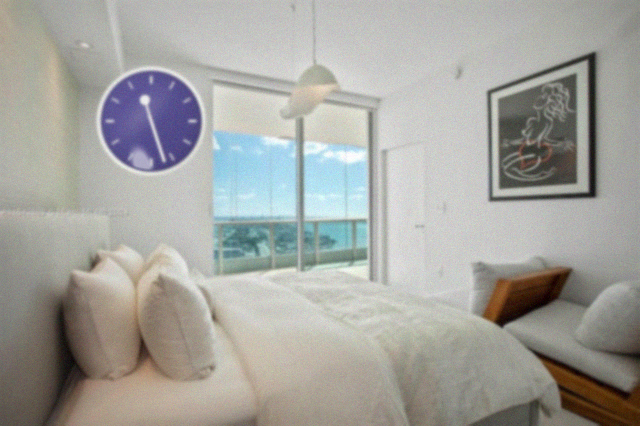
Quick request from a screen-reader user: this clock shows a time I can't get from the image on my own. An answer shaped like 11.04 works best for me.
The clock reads 11.27
